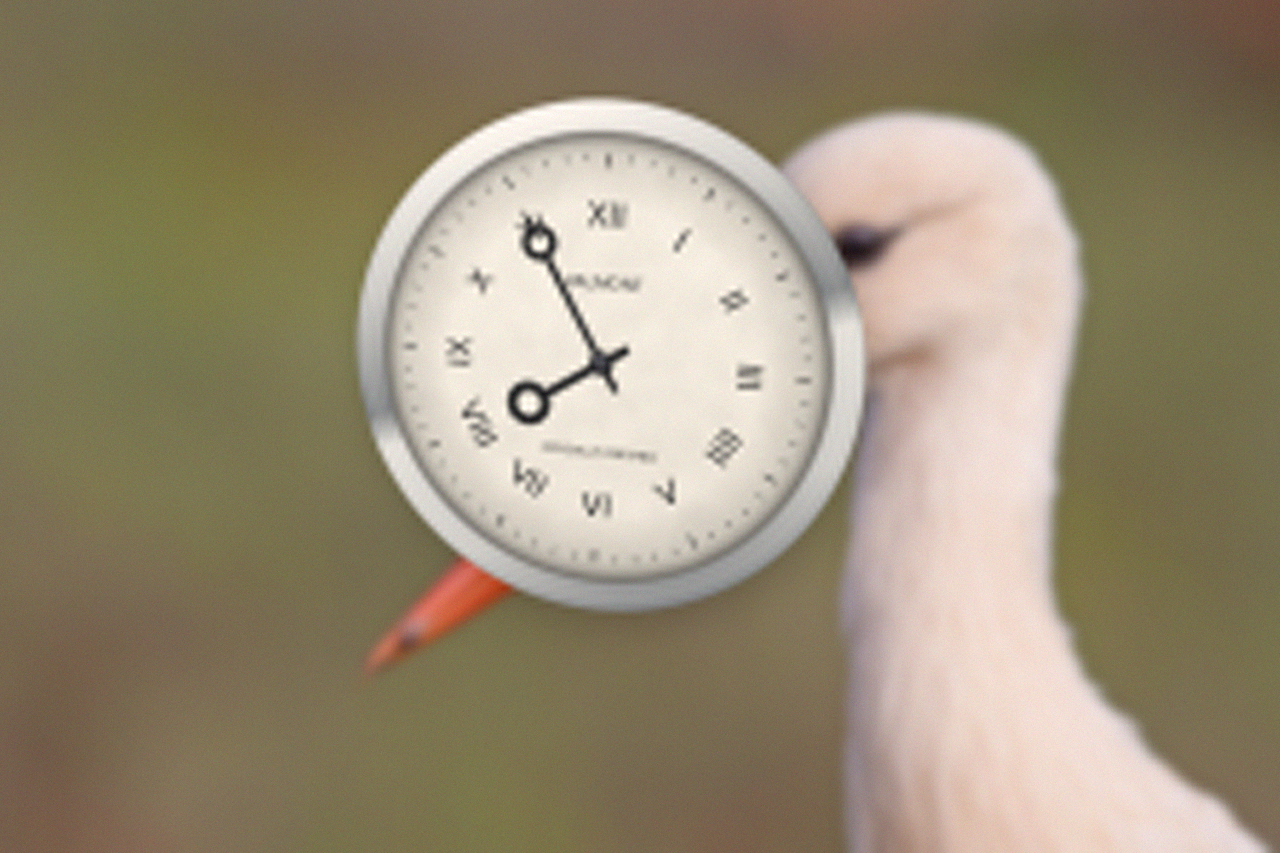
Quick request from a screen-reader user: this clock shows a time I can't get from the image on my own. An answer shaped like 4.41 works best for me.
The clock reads 7.55
